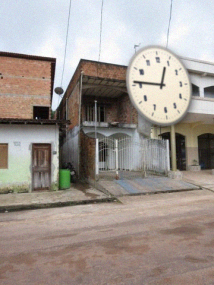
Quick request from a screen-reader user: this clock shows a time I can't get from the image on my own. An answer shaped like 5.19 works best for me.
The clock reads 12.46
